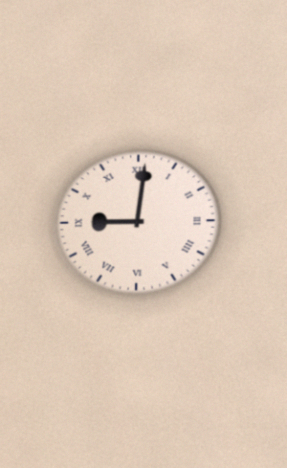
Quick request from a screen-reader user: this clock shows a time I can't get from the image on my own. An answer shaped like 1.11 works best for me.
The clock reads 9.01
